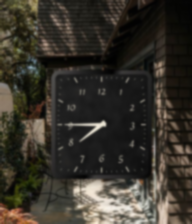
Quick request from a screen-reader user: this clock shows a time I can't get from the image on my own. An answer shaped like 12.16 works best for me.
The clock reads 7.45
